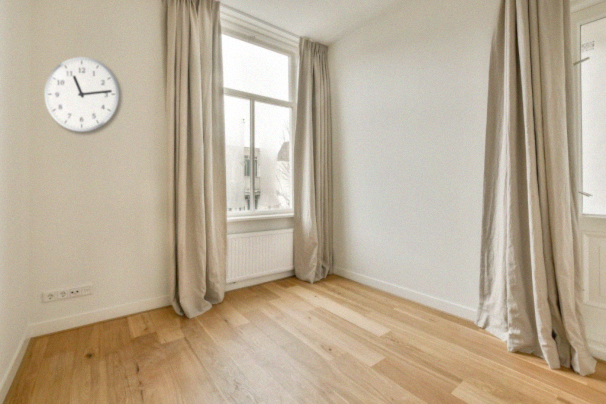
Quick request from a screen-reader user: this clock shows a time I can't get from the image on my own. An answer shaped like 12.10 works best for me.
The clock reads 11.14
